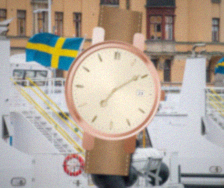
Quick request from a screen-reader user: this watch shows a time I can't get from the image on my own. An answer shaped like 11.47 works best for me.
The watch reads 7.09
